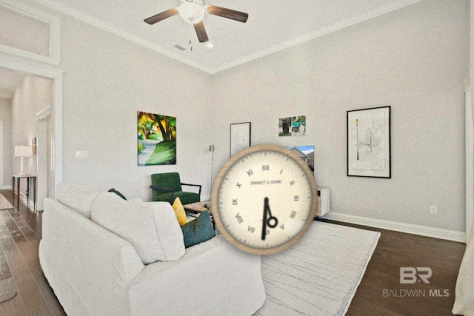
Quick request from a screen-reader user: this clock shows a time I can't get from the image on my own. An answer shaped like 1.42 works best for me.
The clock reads 5.31
